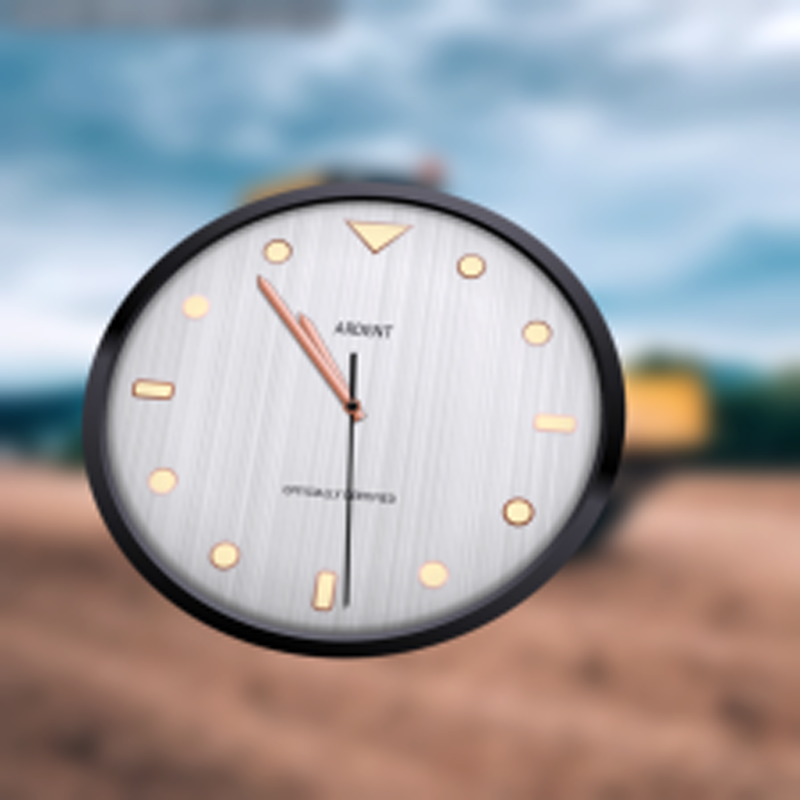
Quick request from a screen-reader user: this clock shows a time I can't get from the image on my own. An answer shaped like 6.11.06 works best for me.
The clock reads 10.53.29
